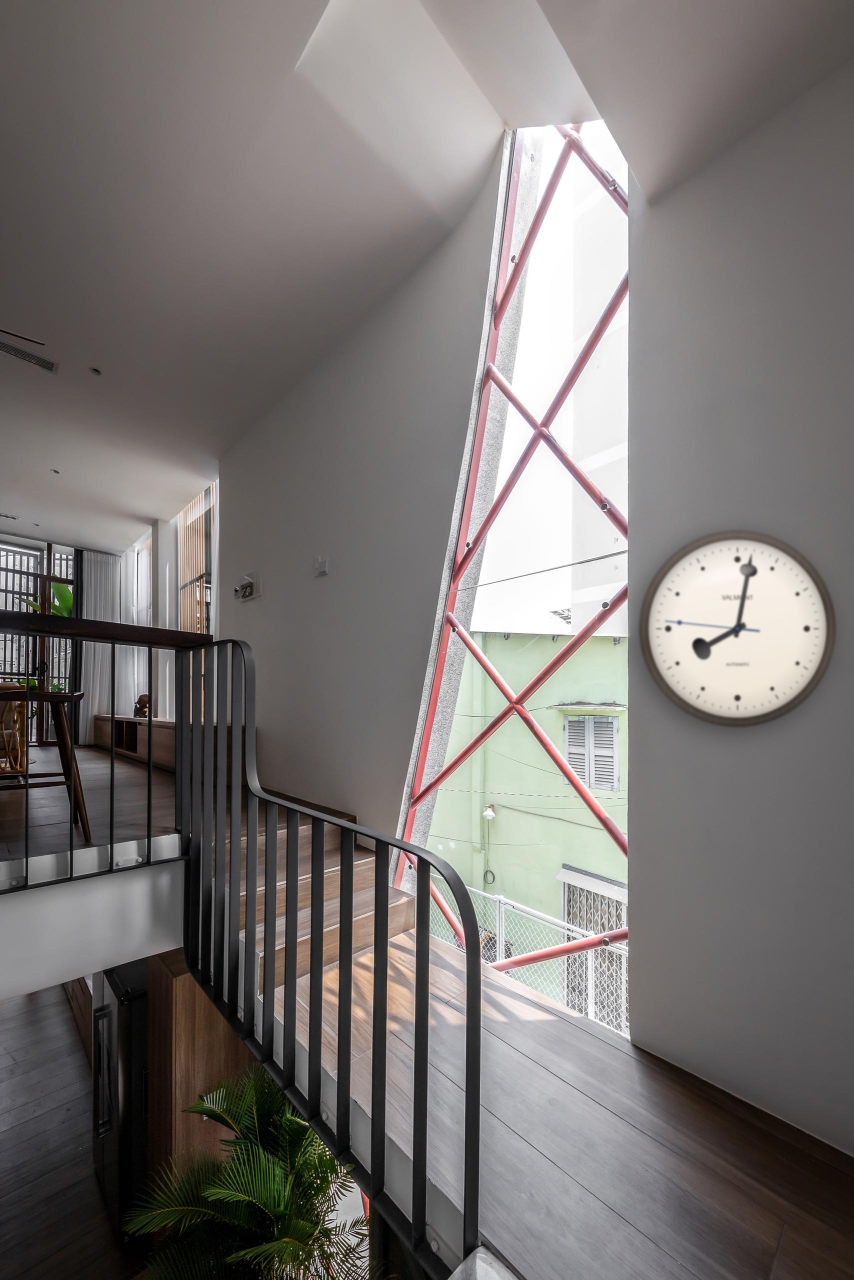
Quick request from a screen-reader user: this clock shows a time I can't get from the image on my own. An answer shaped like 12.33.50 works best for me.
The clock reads 8.01.46
